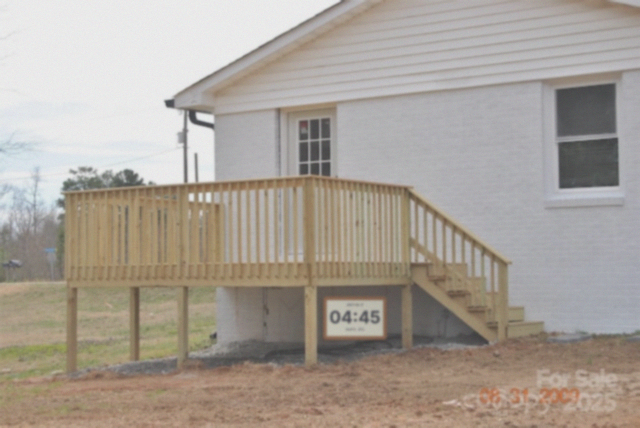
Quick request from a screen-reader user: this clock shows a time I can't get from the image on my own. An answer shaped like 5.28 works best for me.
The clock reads 4.45
